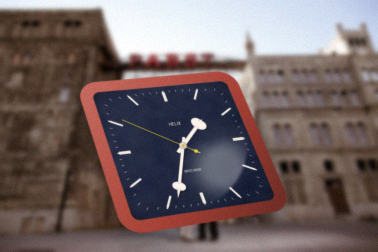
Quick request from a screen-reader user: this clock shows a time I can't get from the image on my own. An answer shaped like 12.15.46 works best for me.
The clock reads 1.33.51
